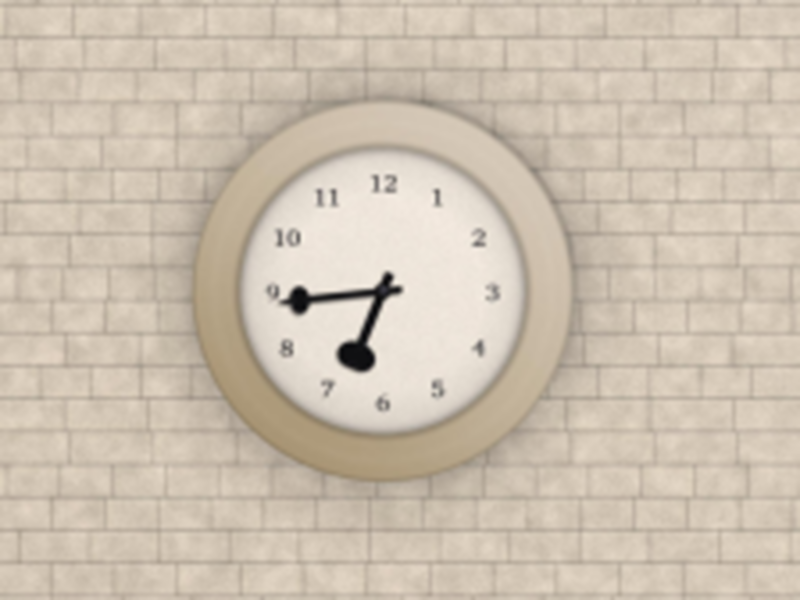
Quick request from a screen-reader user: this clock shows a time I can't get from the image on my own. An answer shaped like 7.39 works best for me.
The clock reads 6.44
